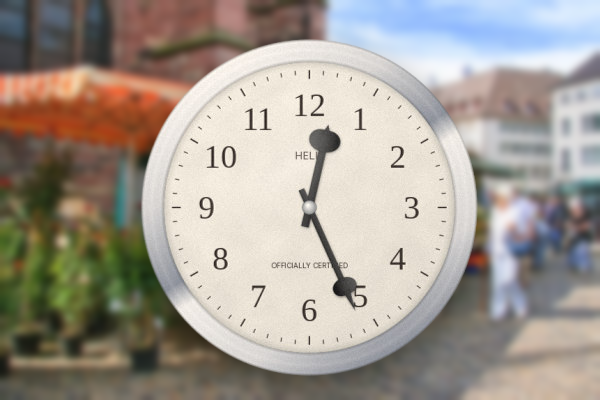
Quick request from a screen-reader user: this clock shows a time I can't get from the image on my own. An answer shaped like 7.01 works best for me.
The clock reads 12.26
